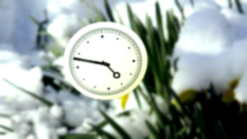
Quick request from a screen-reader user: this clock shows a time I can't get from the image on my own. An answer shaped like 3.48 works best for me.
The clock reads 4.48
